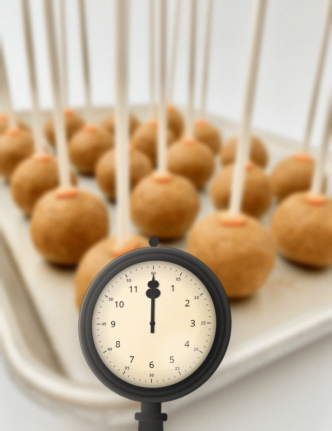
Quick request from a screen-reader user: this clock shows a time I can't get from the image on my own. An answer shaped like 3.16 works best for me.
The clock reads 12.00
